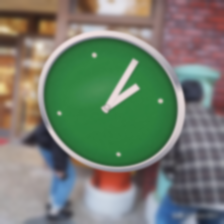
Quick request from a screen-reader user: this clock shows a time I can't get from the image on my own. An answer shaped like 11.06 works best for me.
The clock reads 2.07
